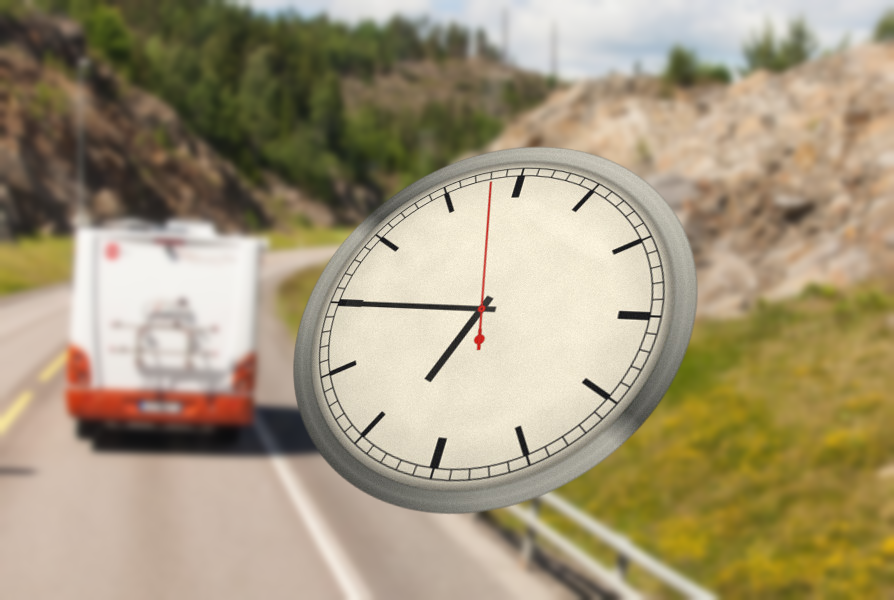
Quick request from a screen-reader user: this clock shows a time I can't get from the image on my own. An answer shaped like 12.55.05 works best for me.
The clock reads 6.44.58
